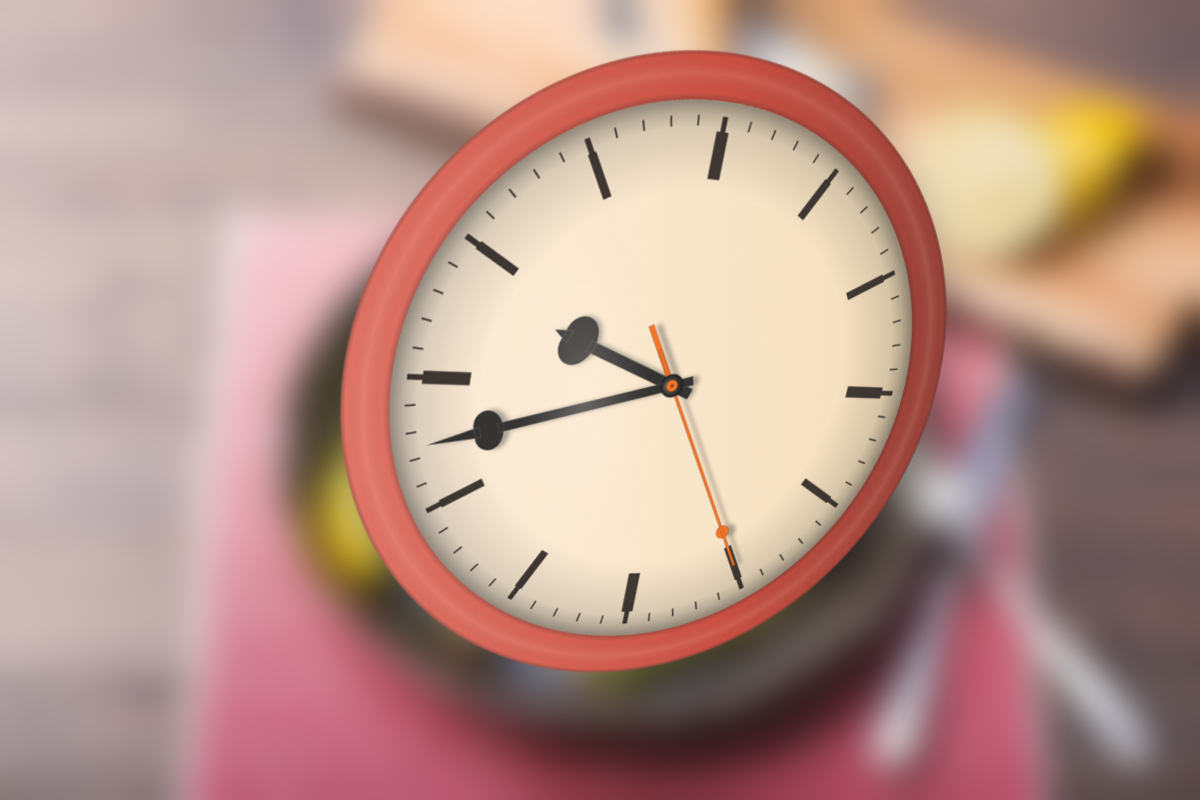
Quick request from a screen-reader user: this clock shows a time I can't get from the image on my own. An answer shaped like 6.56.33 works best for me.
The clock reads 9.42.25
